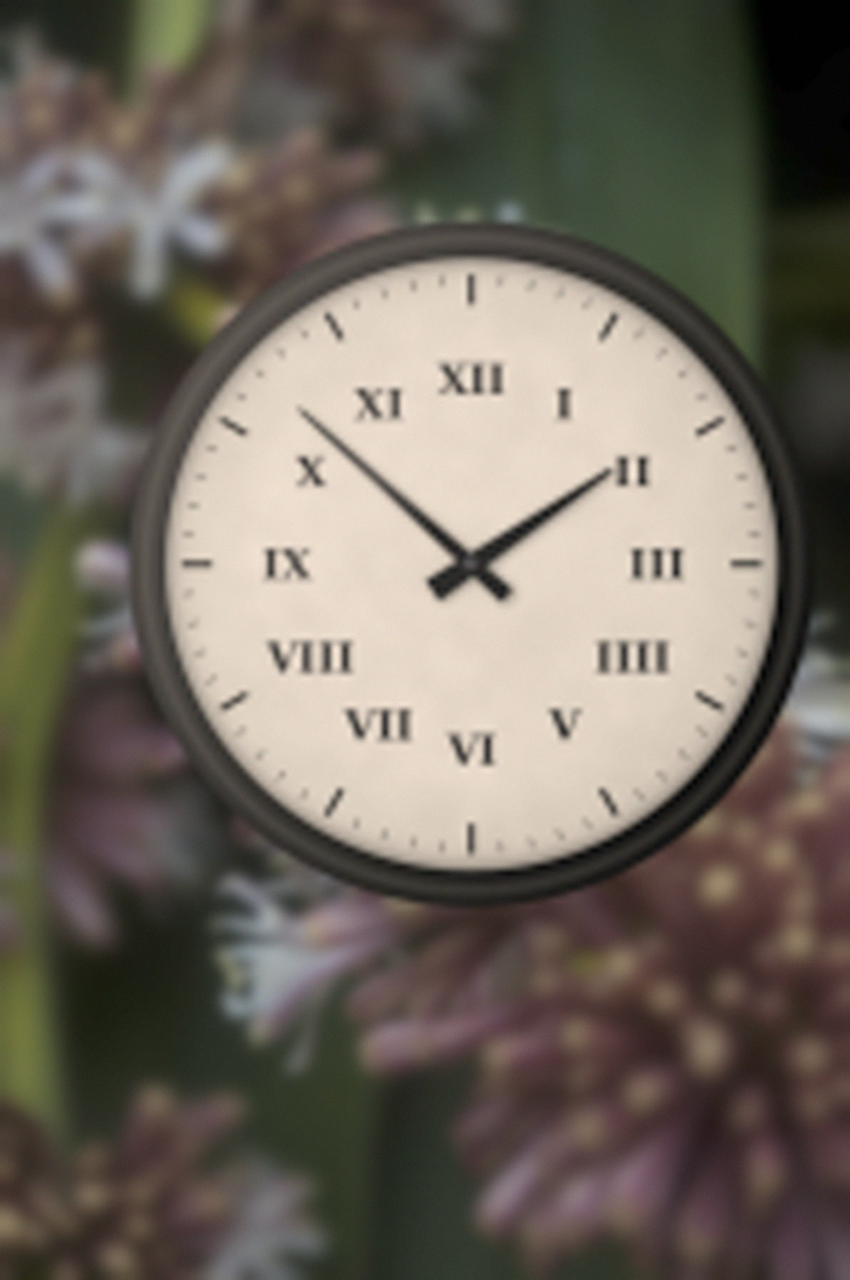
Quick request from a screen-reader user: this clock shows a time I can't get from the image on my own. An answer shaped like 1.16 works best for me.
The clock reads 1.52
